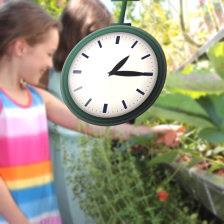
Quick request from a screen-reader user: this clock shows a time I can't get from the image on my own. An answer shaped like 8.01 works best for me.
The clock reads 1.15
